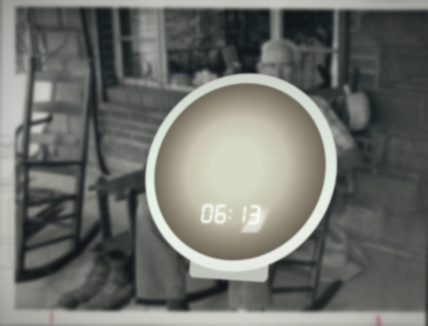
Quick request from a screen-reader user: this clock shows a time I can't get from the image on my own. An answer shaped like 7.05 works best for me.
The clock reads 6.13
